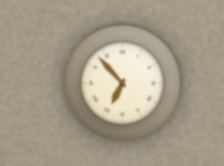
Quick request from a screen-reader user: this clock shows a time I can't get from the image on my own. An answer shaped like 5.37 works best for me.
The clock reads 6.53
